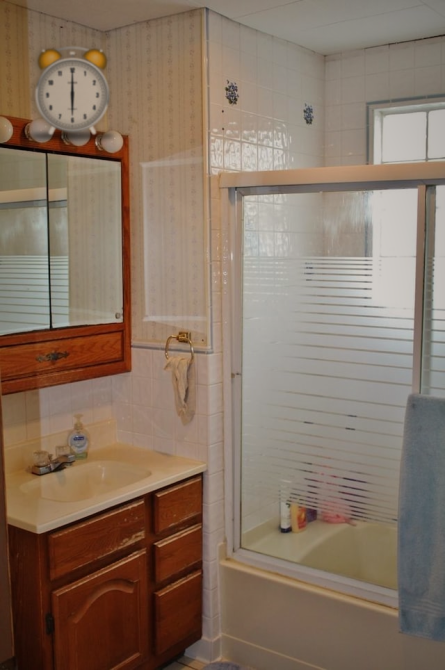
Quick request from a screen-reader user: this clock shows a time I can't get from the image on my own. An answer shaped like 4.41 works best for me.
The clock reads 6.00
